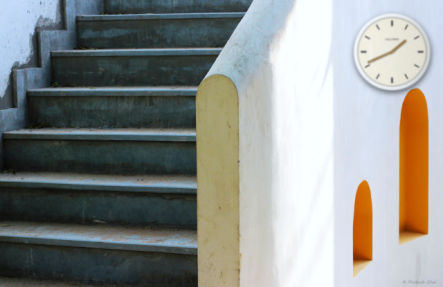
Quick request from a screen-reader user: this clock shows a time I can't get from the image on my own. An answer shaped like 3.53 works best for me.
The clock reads 1.41
